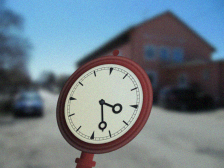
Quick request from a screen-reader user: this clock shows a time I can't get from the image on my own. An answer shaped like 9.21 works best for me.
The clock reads 3.27
